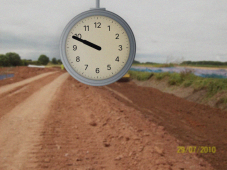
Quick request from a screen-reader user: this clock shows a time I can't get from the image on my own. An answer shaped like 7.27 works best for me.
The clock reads 9.49
